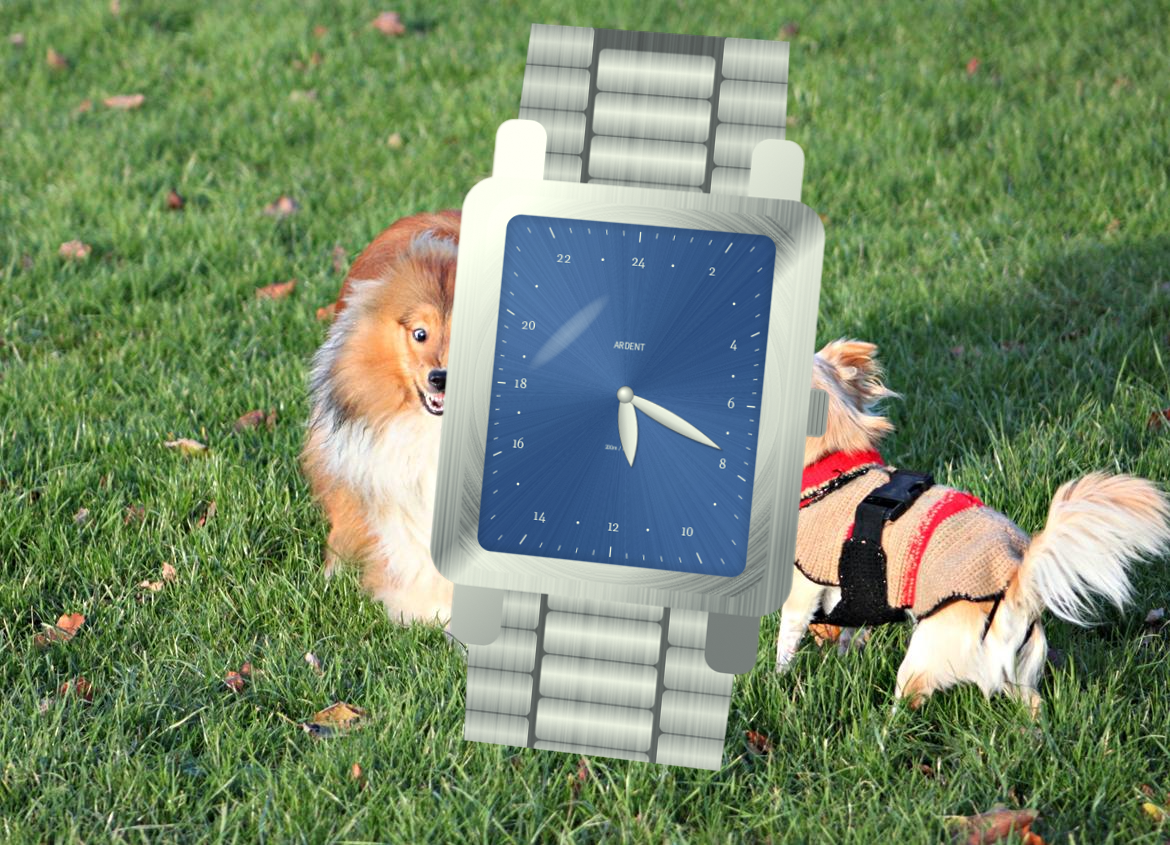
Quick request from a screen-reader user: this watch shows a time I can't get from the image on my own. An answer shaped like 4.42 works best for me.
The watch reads 11.19
